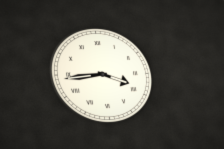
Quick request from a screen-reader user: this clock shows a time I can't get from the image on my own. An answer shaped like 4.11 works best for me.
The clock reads 3.44
